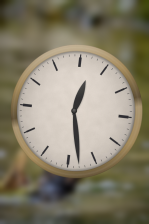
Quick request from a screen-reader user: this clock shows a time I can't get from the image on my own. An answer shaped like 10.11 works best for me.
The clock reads 12.28
